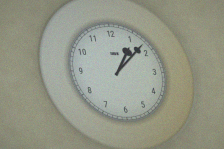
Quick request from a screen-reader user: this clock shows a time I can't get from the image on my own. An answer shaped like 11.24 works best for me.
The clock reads 1.08
